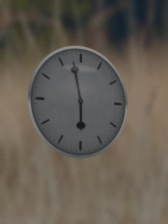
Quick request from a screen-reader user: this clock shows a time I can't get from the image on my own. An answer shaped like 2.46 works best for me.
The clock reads 5.58
